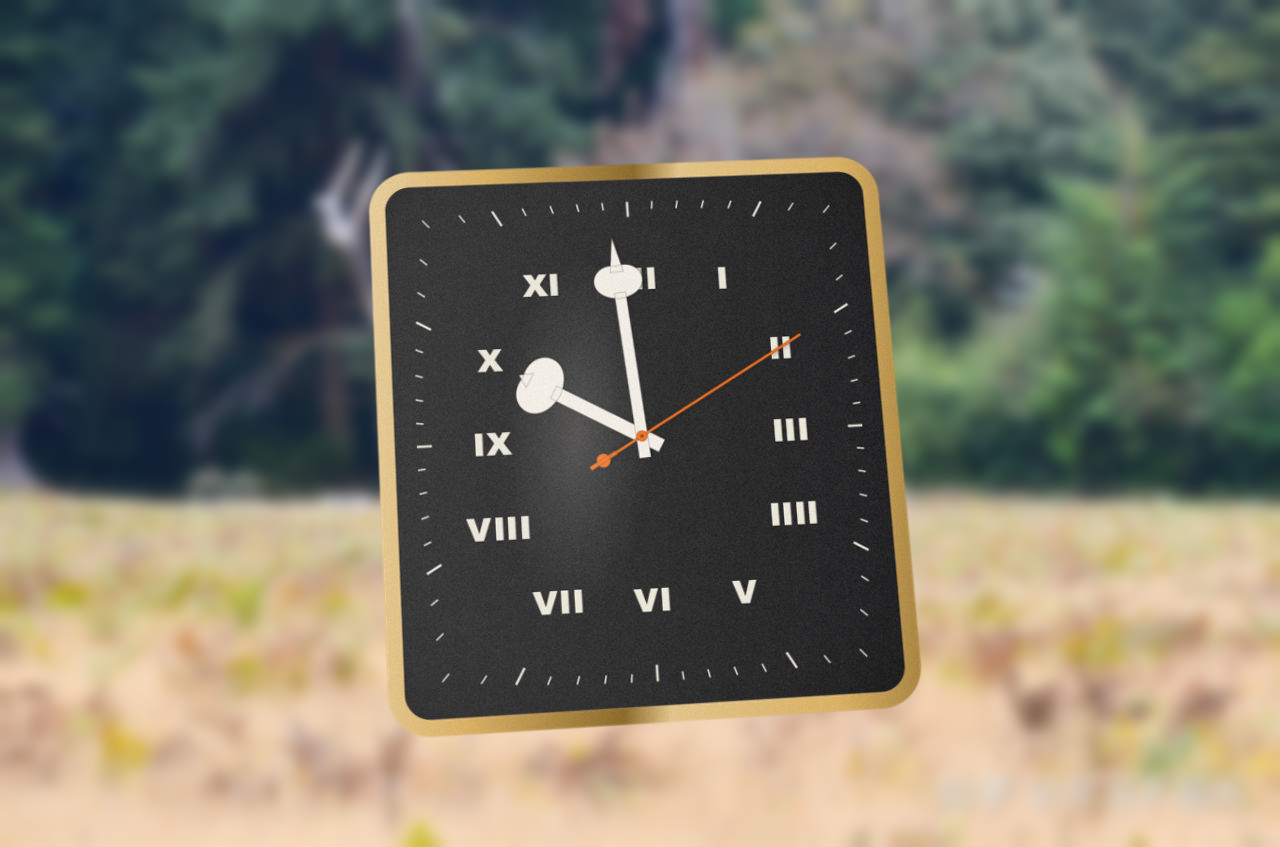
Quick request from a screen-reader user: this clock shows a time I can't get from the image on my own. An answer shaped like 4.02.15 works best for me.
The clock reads 9.59.10
